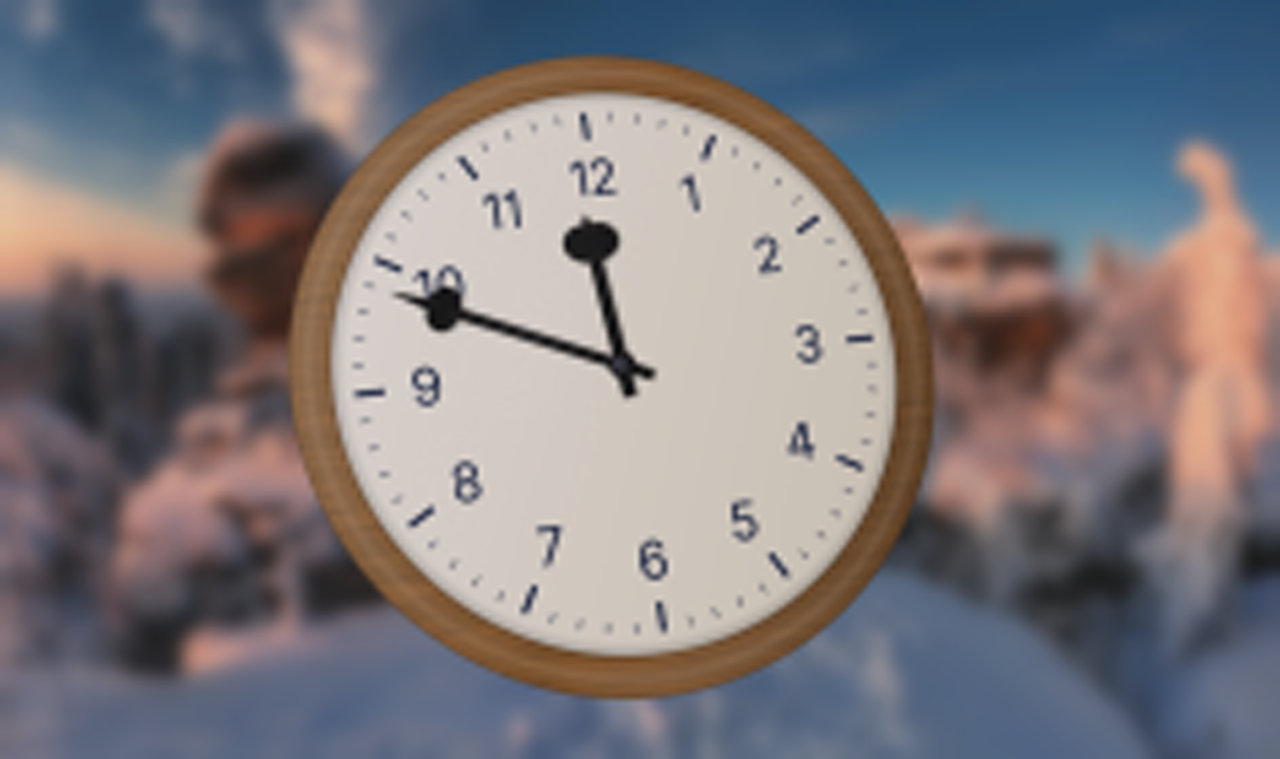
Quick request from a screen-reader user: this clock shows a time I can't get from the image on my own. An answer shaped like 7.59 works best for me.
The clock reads 11.49
